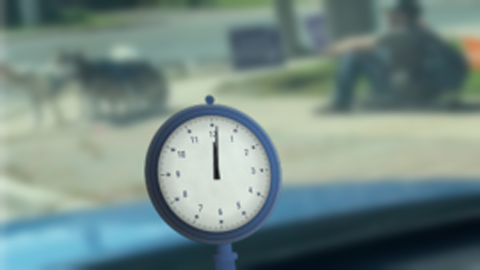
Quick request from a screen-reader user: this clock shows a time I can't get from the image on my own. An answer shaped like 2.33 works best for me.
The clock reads 12.01
